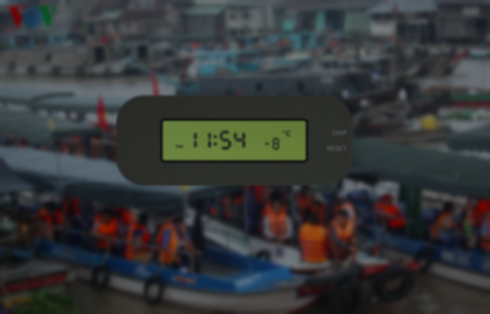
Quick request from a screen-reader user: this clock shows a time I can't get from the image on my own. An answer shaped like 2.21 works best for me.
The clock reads 11.54
